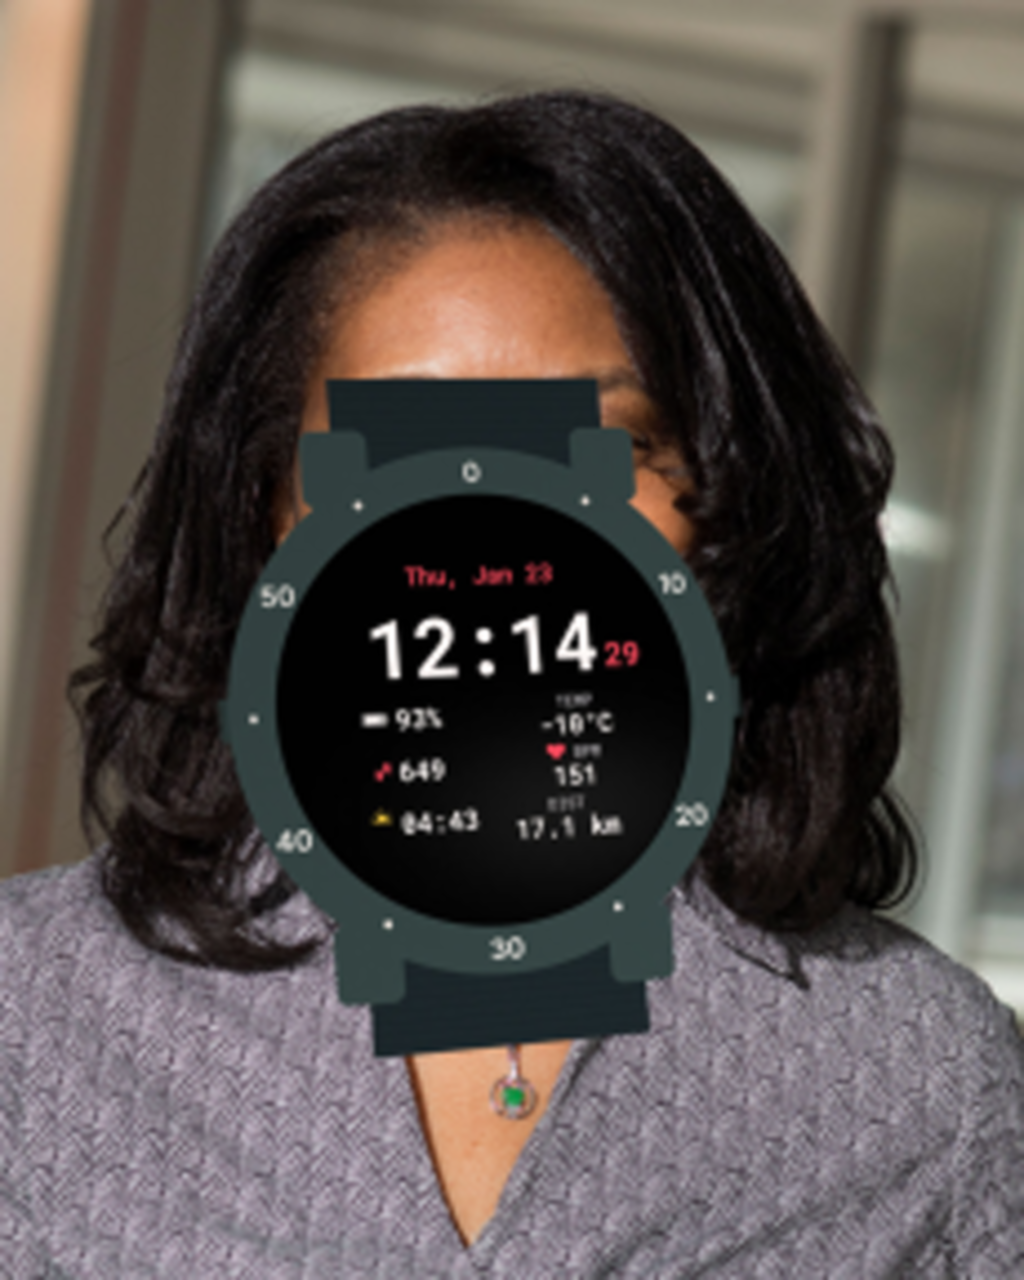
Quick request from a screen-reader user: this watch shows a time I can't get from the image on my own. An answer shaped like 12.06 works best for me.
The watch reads 12.14
